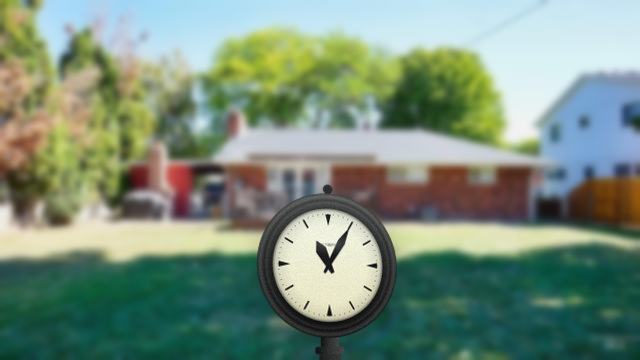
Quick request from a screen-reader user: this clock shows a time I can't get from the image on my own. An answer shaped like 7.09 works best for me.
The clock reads 11.05
